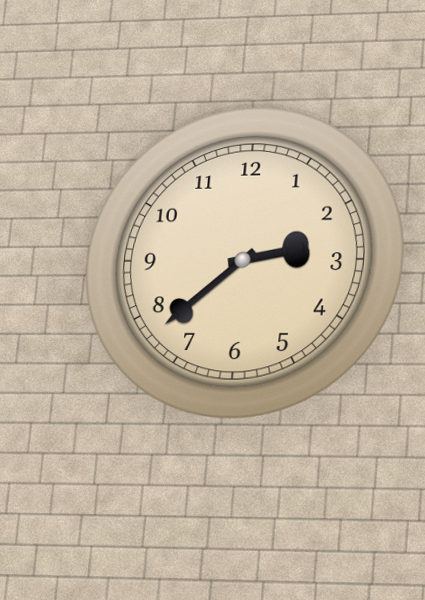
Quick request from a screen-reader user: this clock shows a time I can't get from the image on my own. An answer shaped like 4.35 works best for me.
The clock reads 2.38
